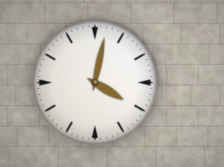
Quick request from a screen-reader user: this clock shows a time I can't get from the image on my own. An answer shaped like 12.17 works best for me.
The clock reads 4.02
